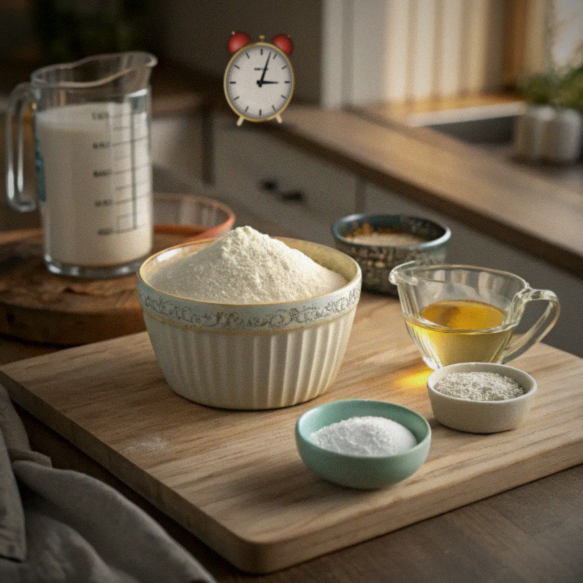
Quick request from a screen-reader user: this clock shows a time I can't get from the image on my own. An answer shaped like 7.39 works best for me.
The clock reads 3.03
